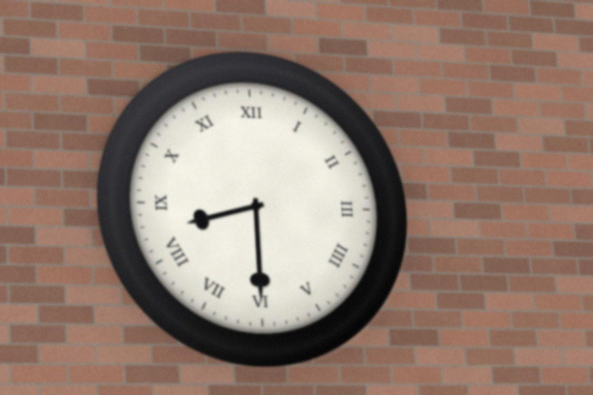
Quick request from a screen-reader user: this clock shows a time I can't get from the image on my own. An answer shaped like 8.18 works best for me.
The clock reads 8.30
